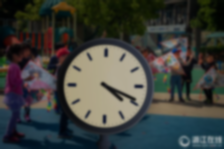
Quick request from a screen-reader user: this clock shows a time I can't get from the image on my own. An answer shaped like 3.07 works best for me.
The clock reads 4.19
